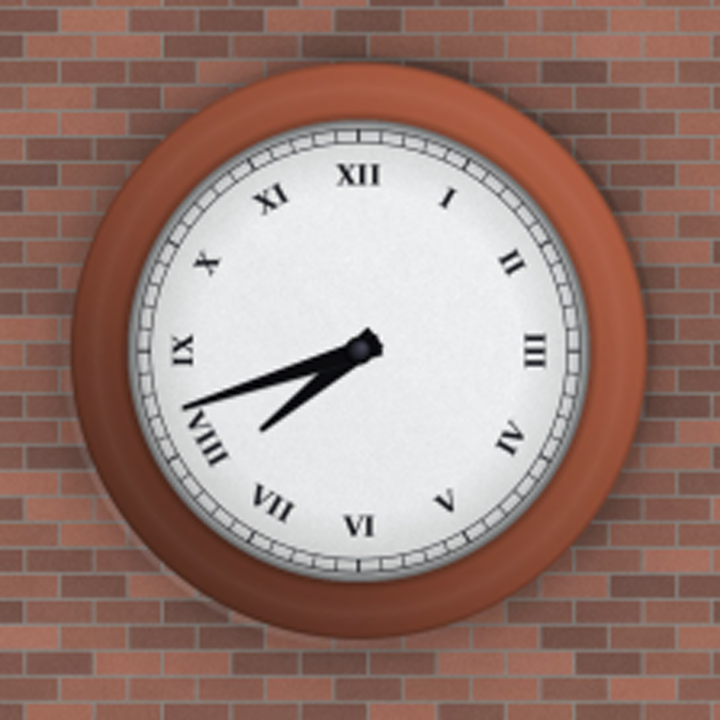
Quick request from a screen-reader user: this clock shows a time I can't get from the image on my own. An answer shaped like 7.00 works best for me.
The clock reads 7.42
